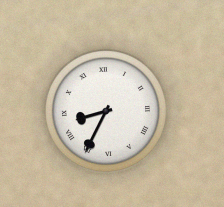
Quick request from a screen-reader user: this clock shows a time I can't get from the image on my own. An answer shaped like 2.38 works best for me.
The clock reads 8.35
